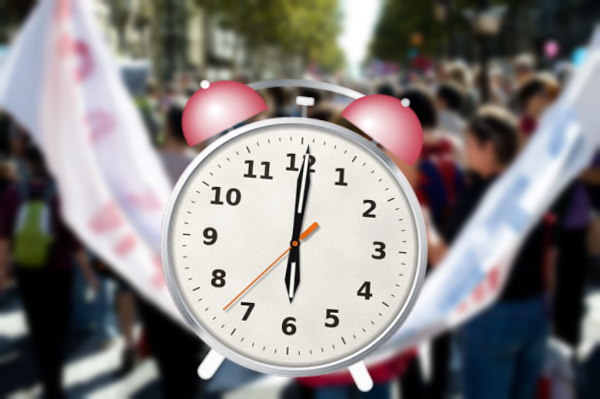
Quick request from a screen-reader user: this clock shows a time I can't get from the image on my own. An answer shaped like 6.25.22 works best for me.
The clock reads 6.00.37
